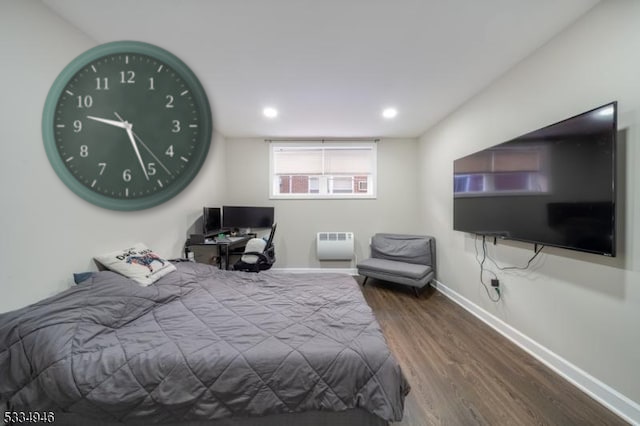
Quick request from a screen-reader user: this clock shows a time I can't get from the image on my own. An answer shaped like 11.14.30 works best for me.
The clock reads 9.26.23
